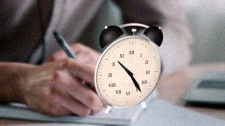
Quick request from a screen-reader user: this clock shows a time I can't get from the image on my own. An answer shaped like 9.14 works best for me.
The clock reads 10.24
